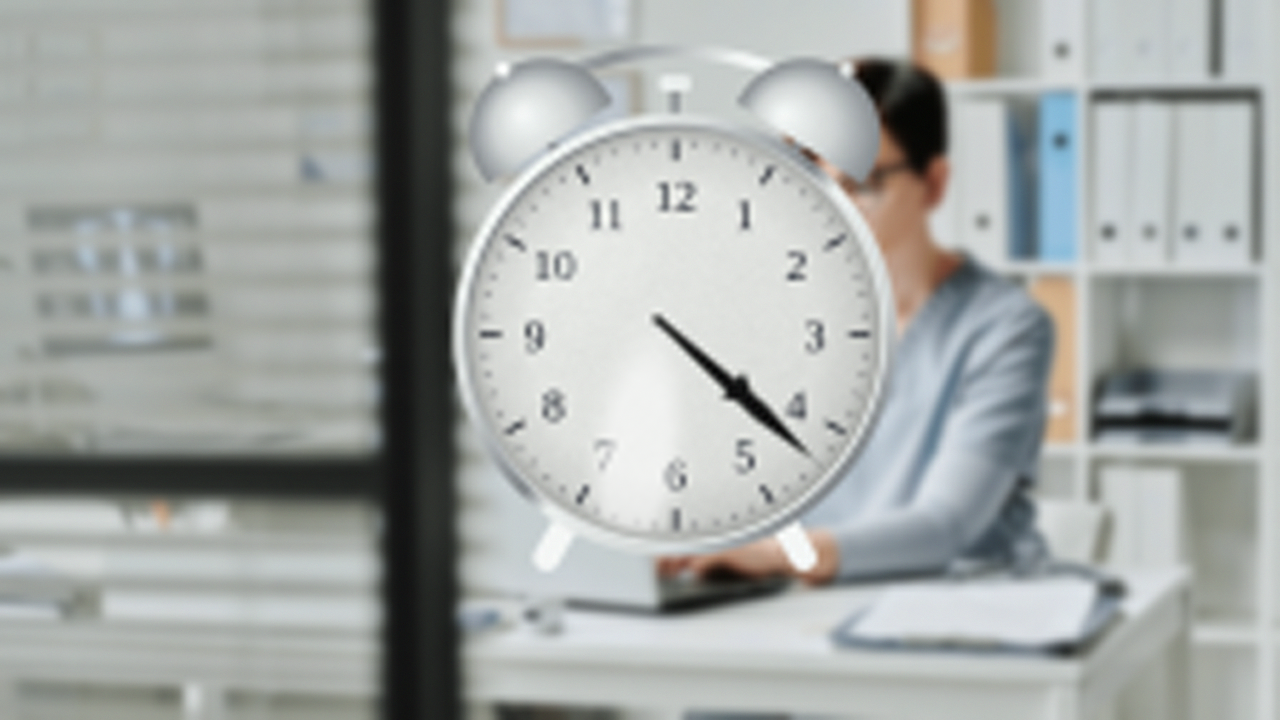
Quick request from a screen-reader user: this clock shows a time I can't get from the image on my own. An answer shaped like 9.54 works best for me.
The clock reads 4.22
